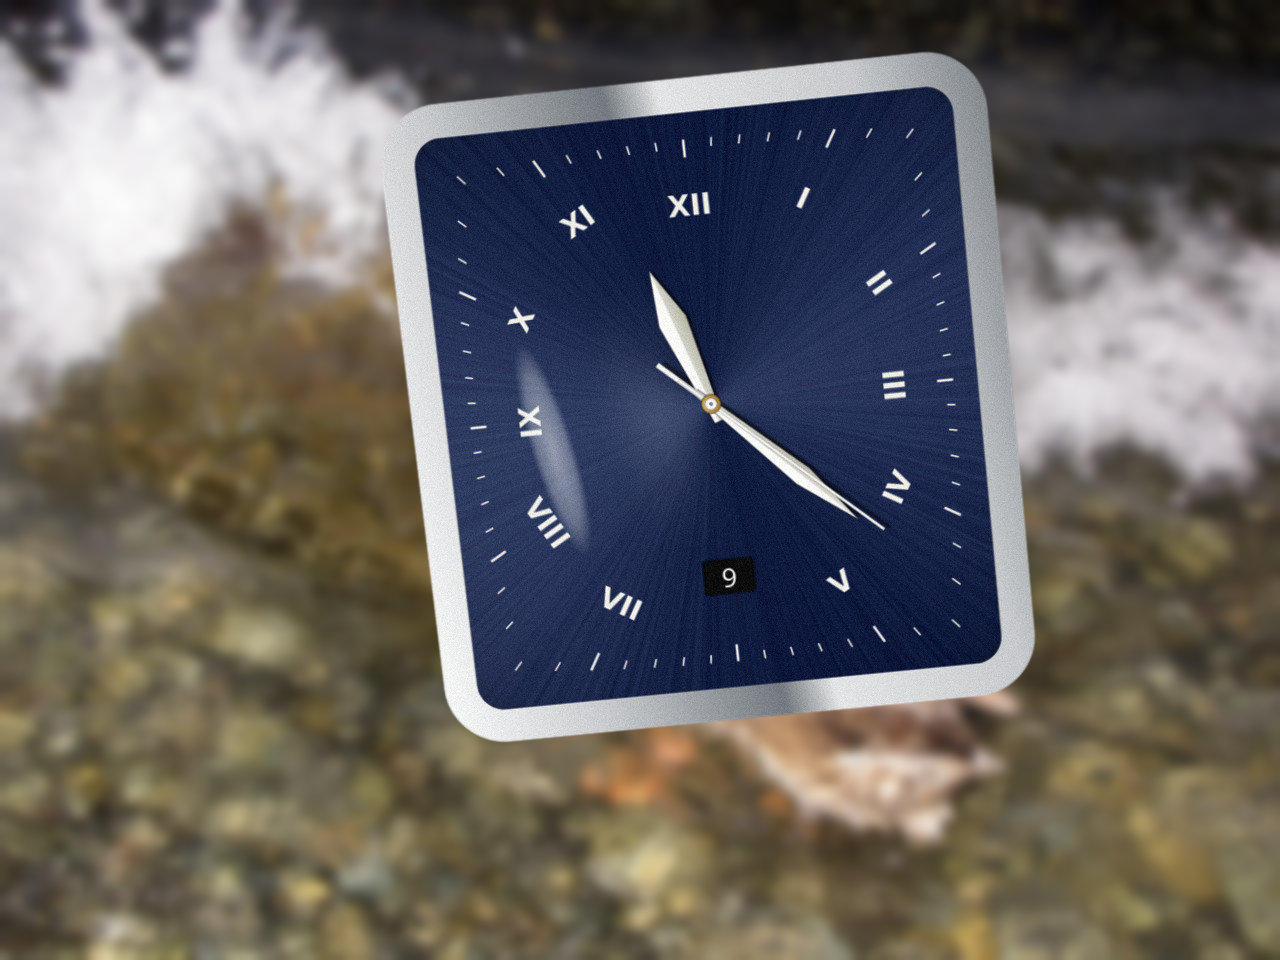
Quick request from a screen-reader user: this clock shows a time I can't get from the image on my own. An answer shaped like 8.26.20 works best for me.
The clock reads 11.22.22
